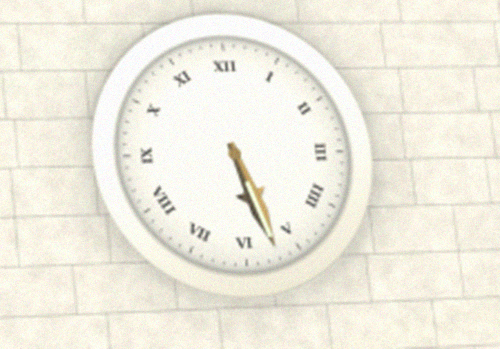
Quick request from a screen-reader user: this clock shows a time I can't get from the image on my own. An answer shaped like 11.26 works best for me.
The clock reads 5.27
